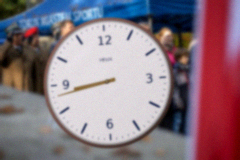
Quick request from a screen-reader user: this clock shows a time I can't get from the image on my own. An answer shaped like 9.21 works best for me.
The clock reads 8.43
